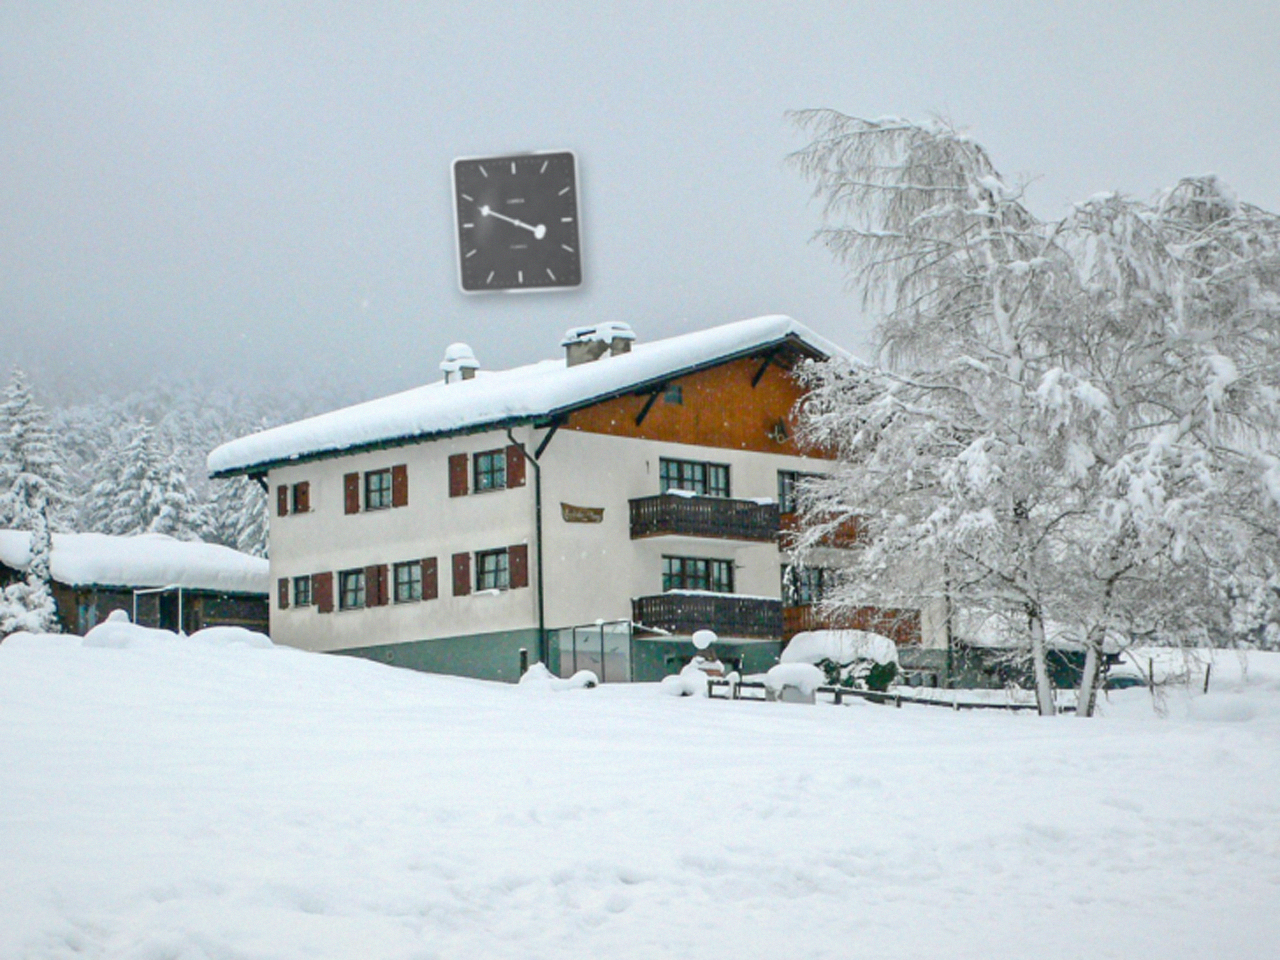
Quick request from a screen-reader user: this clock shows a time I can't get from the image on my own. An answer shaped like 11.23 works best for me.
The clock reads 3.49
